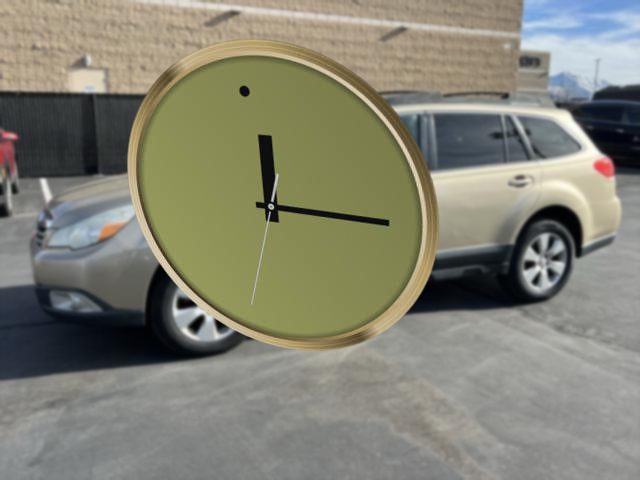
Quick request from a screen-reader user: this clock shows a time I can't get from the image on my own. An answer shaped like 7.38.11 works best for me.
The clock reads 12.16.34
